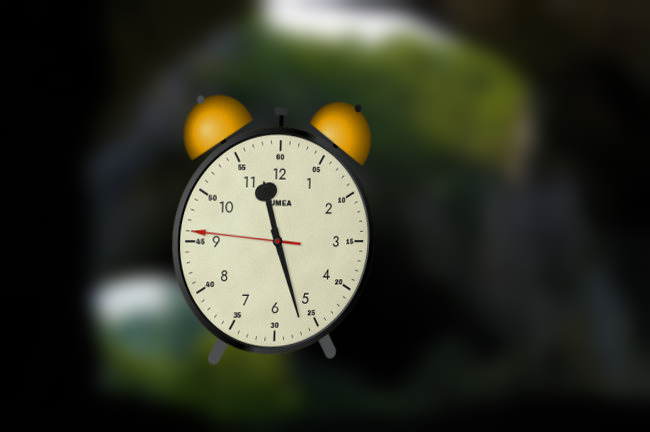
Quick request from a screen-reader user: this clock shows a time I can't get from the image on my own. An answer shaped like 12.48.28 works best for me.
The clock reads 11.26.46
